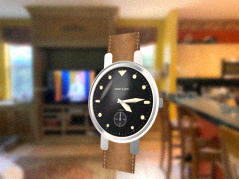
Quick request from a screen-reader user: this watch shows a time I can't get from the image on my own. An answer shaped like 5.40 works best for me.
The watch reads 4.14
